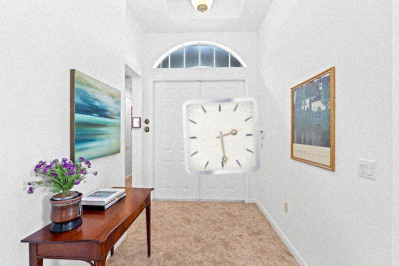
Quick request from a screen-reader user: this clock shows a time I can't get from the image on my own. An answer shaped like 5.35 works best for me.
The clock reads 2.29
